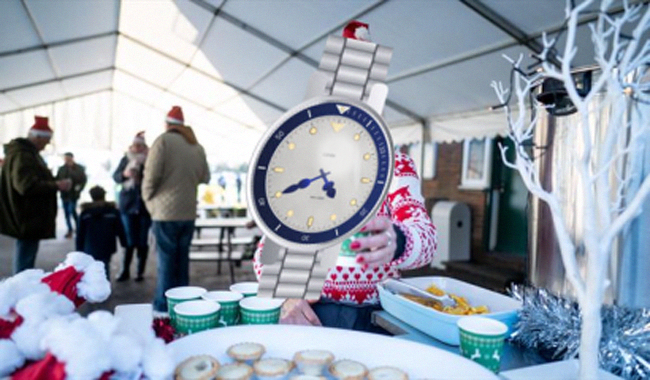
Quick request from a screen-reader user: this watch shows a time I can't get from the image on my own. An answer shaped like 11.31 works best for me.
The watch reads 4.40
